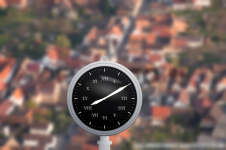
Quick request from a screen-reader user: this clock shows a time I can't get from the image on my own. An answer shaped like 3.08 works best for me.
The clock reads 8.10
